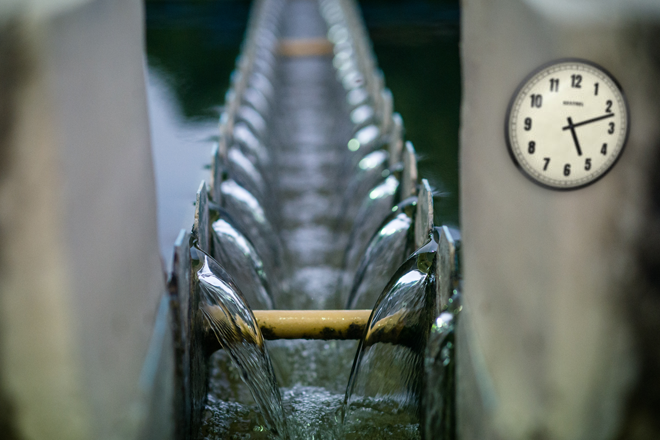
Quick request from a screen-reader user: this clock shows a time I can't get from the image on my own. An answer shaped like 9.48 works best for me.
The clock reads 5.12
